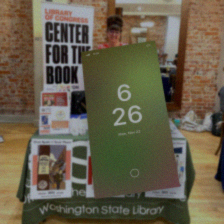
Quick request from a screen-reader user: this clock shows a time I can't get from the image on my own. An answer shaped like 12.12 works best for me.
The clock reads 6.26
